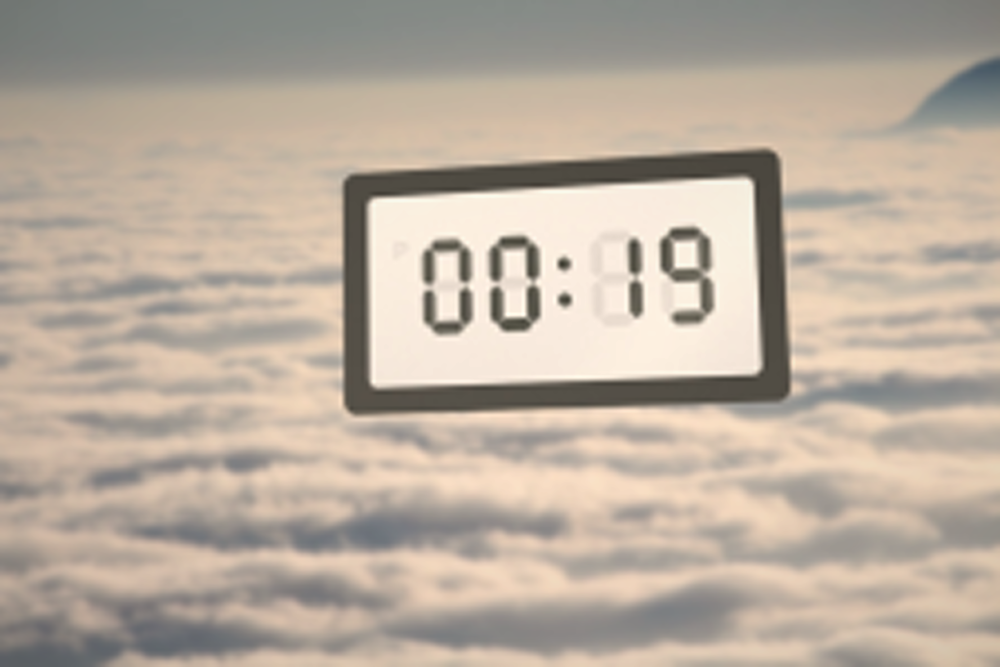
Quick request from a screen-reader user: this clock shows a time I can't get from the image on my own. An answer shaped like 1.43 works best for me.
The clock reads 0.19
